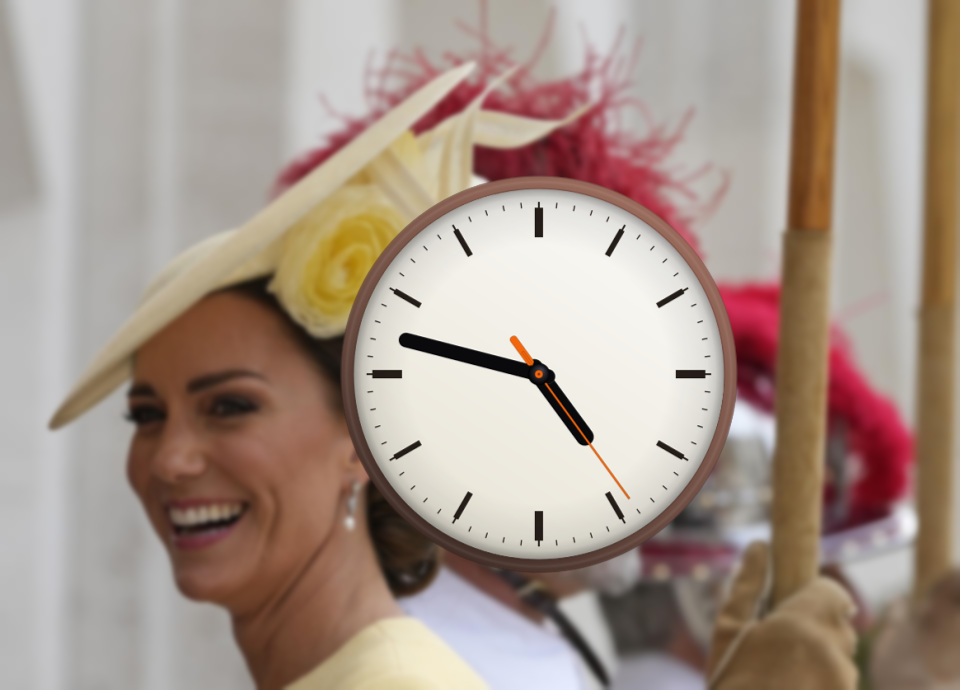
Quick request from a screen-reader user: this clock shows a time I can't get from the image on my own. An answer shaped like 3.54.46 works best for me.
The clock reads 4.47.24
